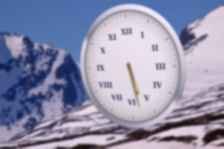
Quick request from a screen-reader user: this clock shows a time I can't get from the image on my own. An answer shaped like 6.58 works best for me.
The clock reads 5.28
